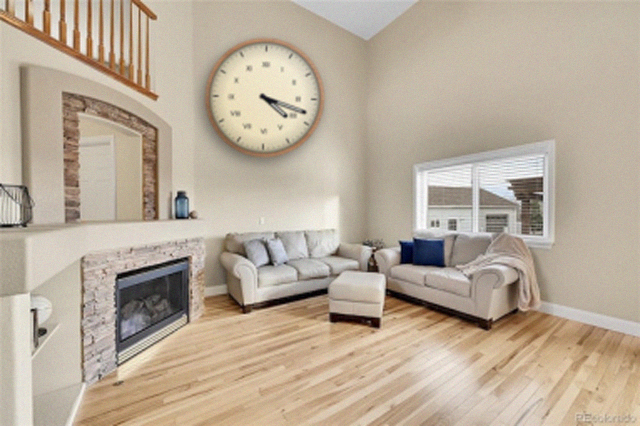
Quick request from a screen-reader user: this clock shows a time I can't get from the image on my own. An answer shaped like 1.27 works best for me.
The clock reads 4.18
